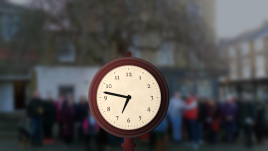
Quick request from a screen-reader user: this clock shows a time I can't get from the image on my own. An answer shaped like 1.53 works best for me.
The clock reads 6.47
